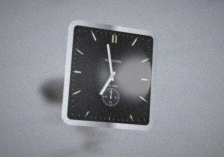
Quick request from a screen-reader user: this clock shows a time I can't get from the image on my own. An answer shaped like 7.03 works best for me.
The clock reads 6.58
